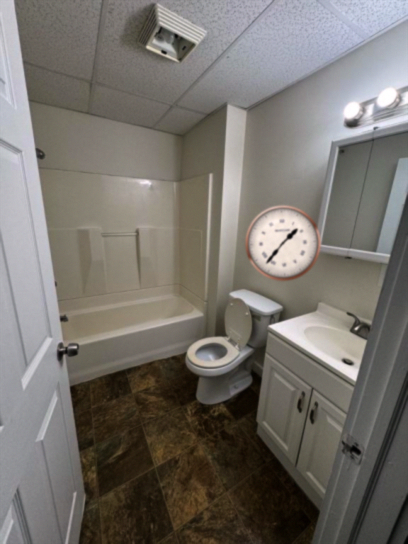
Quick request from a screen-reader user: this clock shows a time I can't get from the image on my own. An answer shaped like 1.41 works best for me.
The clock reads 1.37
